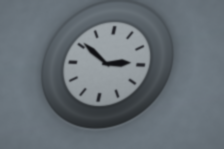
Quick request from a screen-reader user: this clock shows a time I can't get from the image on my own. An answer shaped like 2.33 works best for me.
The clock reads 2.51
